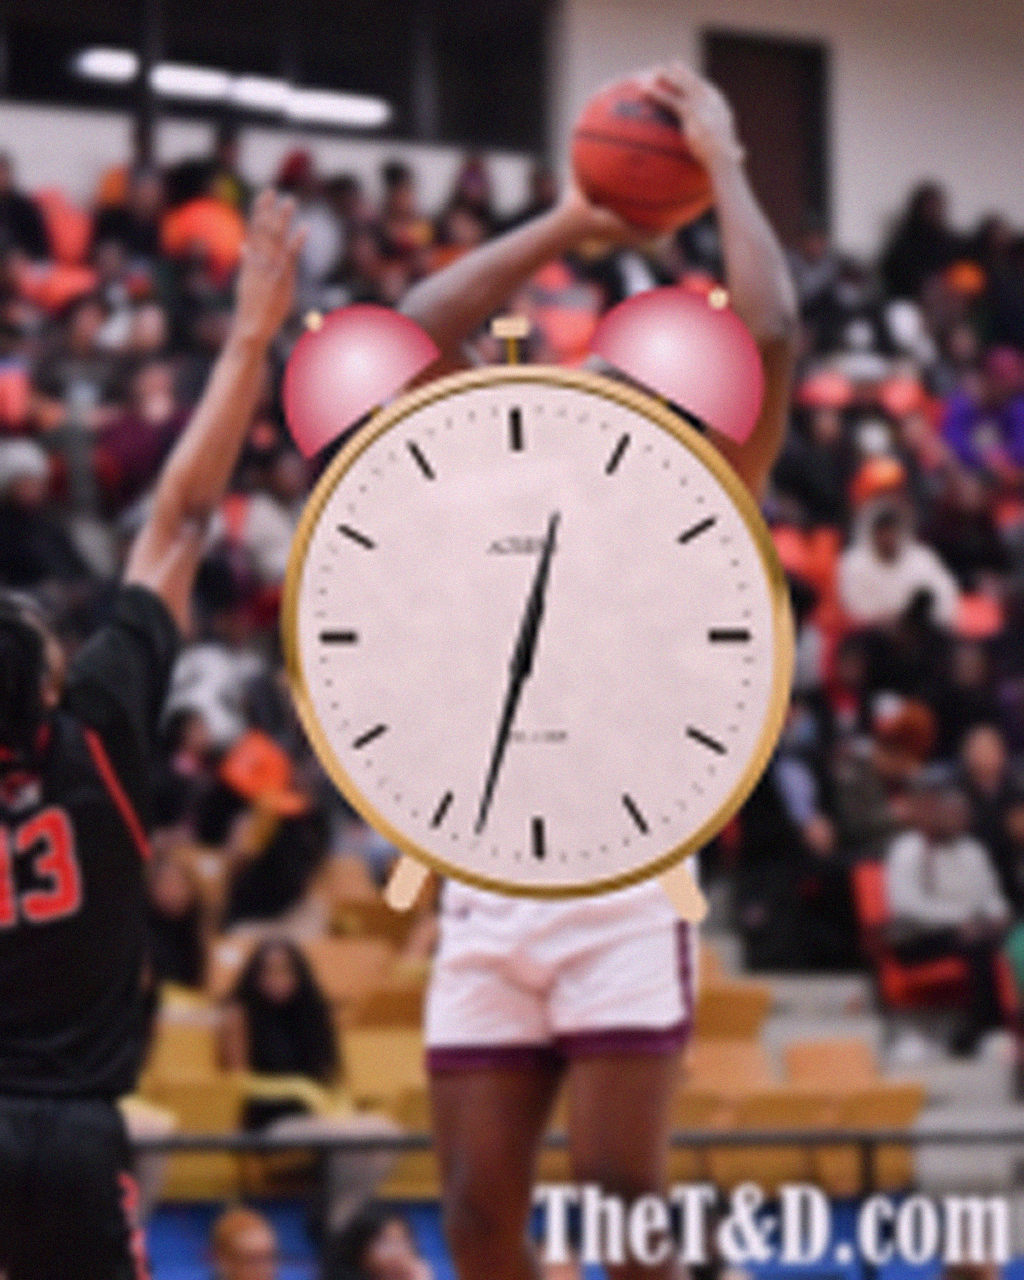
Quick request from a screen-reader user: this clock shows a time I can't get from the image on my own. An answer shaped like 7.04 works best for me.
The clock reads 12.33
